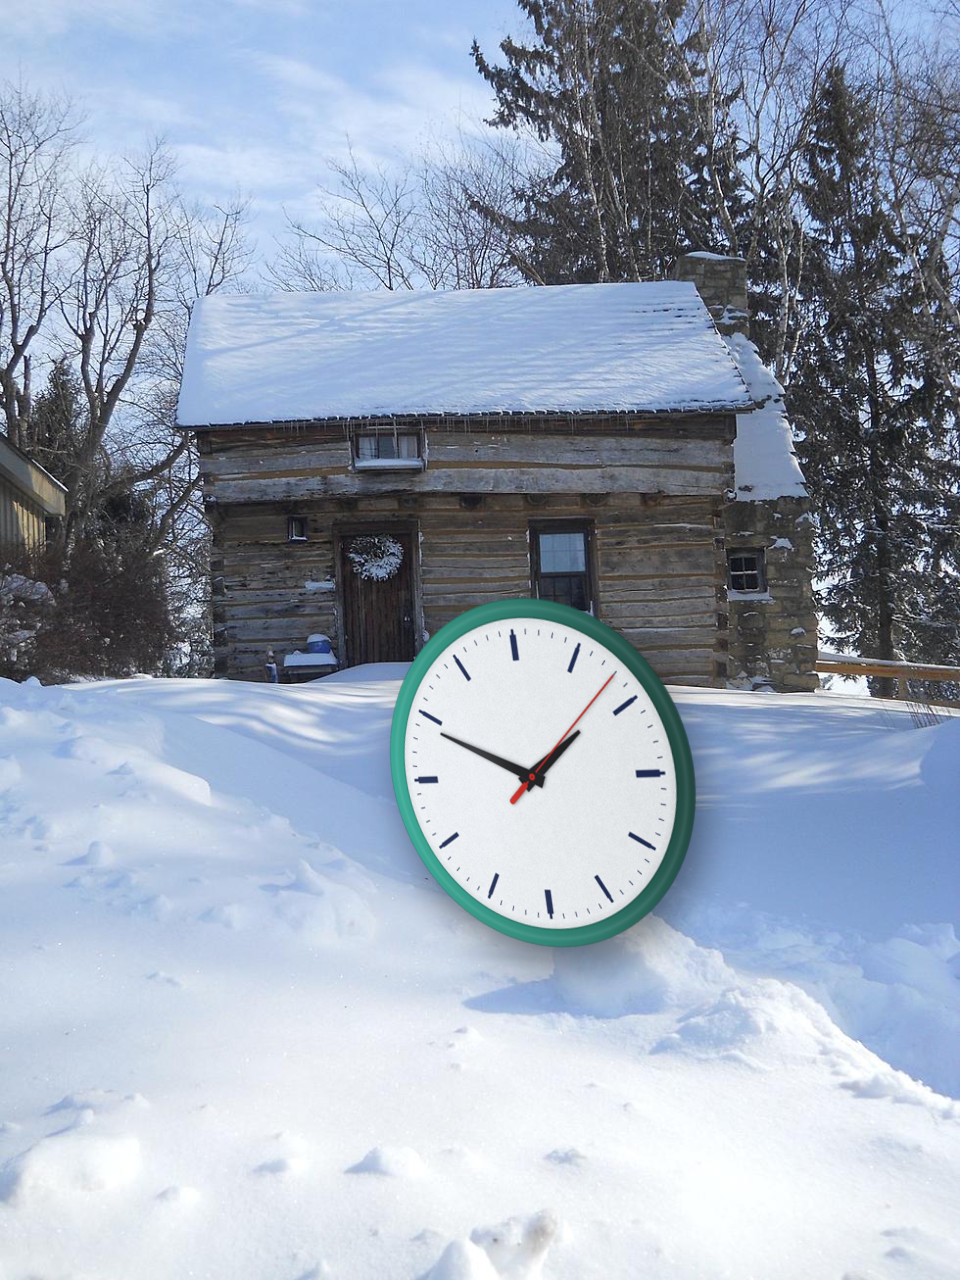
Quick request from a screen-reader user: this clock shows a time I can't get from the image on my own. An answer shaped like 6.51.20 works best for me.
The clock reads 1.49.08
